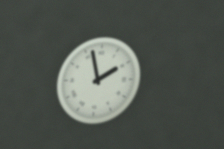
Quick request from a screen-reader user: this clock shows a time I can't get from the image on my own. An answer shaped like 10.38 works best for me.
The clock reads 1.57
